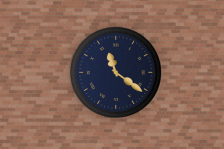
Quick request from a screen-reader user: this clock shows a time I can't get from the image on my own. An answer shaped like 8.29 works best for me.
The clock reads 11.21
